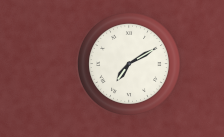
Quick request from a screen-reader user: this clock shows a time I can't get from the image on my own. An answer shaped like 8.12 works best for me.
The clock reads 7.10
